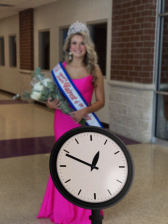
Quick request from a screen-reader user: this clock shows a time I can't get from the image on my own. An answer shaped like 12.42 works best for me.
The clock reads 12.49
